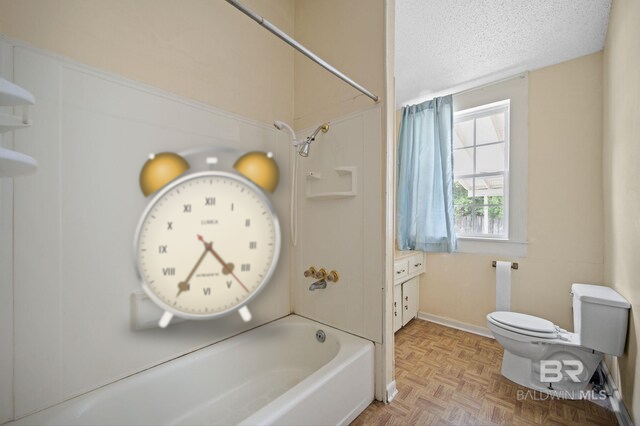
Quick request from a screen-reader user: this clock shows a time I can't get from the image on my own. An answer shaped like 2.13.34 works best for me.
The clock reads 4.35.23
